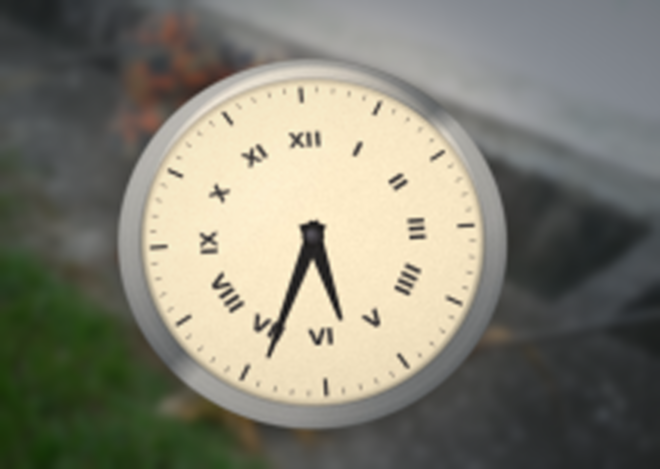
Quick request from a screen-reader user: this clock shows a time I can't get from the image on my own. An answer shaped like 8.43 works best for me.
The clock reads 5.34
